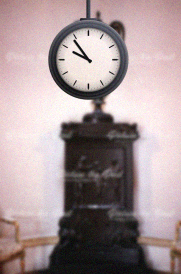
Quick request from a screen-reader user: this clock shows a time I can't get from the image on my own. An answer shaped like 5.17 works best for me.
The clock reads 9.54
